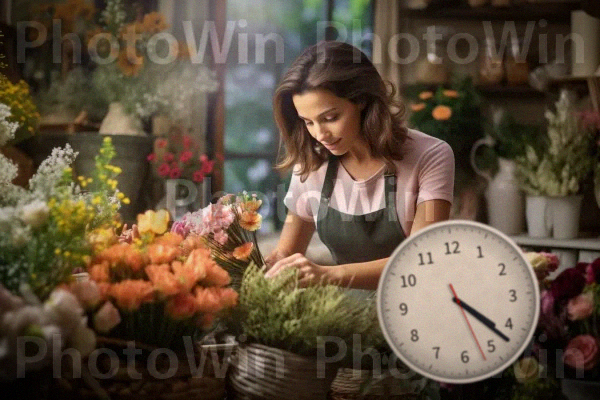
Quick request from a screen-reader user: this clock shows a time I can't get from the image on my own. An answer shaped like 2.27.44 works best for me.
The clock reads 4.22.27
